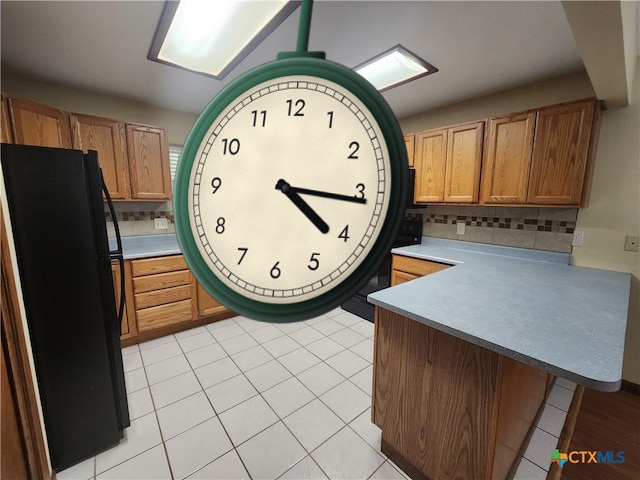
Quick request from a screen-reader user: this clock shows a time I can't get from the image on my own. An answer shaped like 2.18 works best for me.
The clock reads 4.16
